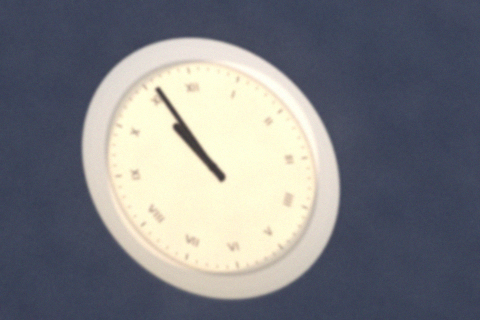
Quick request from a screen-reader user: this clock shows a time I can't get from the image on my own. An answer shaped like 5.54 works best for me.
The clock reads 10.56
